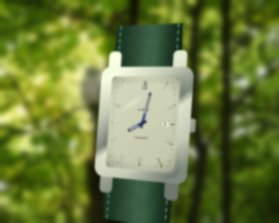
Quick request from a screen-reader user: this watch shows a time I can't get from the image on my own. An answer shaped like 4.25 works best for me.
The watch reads 8.02
